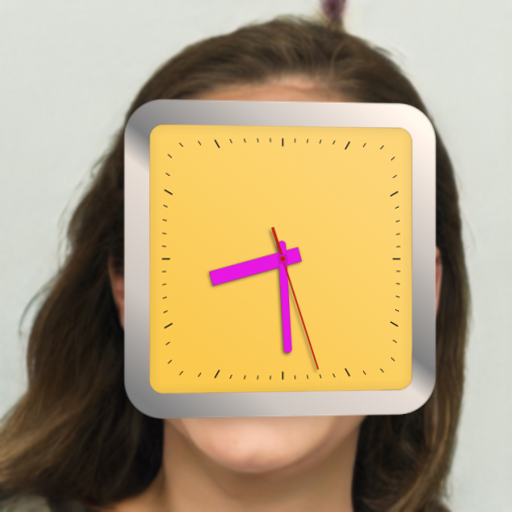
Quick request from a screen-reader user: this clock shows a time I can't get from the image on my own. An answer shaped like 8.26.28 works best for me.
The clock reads 8.29.27
